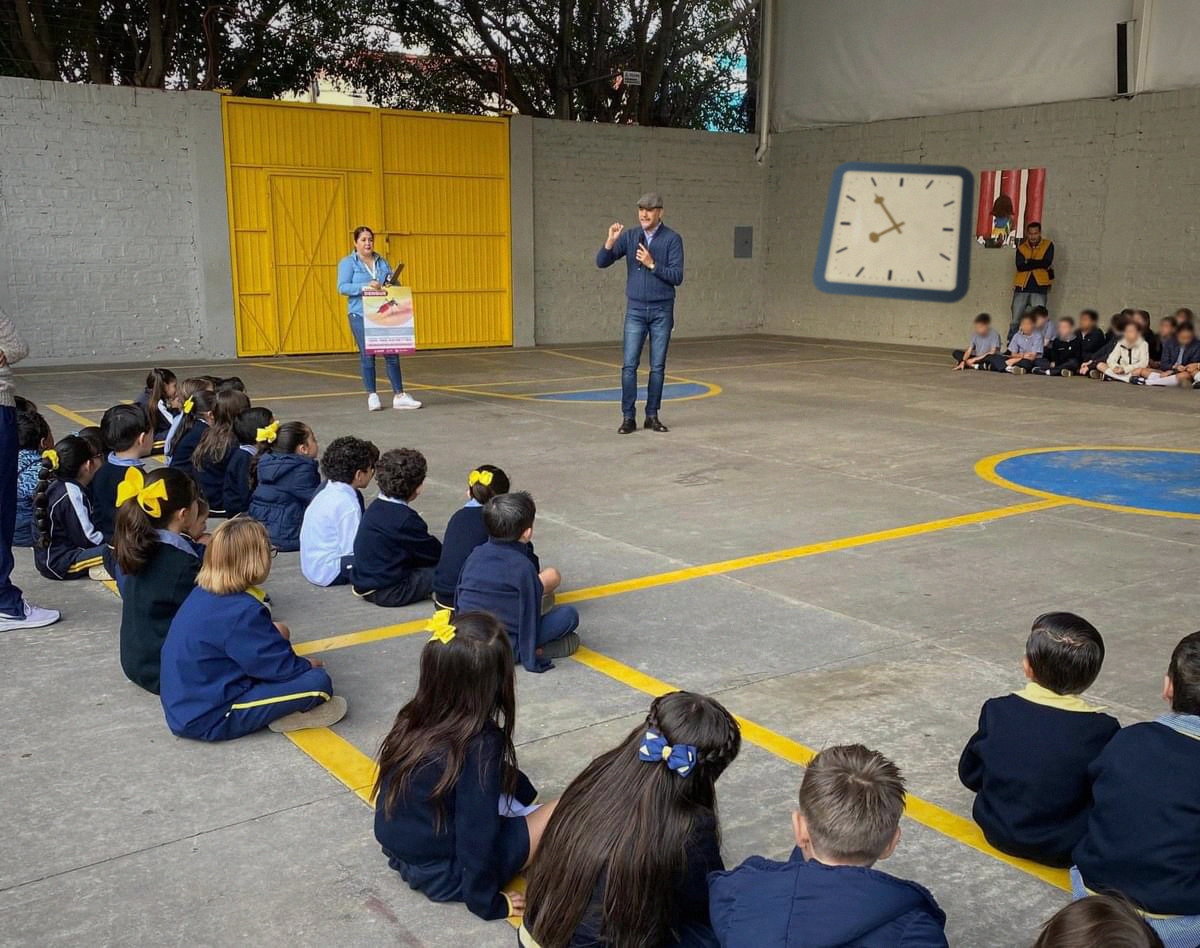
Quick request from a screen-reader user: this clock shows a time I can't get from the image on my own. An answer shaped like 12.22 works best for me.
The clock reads 7.54
